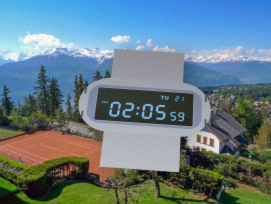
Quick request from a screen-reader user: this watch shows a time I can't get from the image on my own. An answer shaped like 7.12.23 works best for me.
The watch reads 2.05.59
